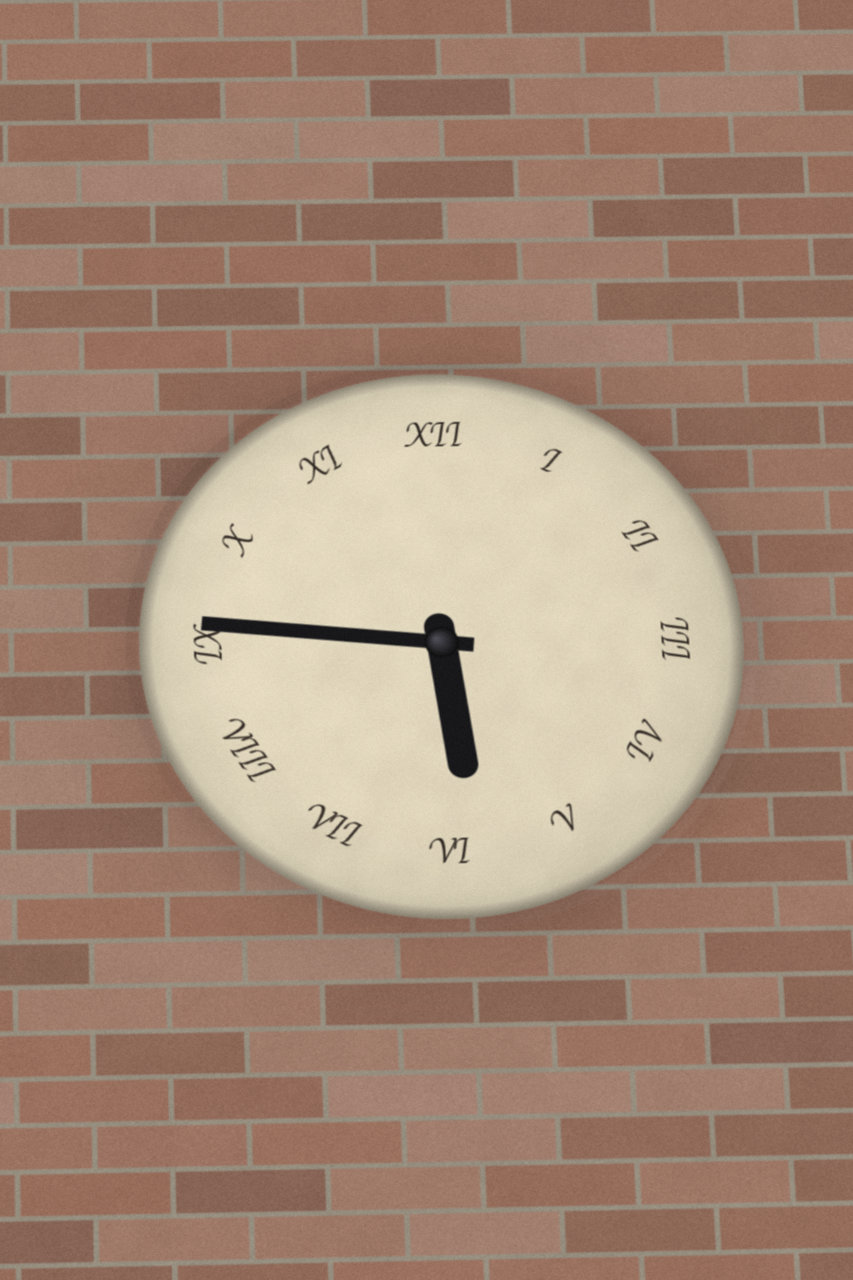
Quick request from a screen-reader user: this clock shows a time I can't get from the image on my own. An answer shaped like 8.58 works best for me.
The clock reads 5.46
